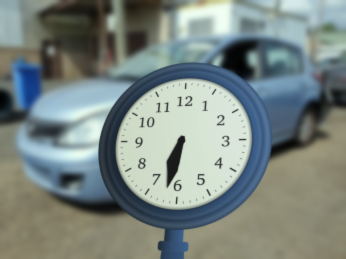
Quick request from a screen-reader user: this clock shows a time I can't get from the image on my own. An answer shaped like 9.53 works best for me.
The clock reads 6.32
